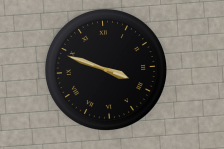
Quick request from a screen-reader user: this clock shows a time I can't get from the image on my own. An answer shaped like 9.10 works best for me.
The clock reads 3.49
